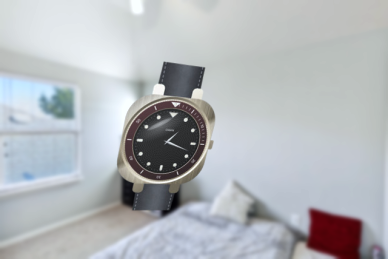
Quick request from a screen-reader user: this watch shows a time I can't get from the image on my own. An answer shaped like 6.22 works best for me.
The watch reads 1.18
